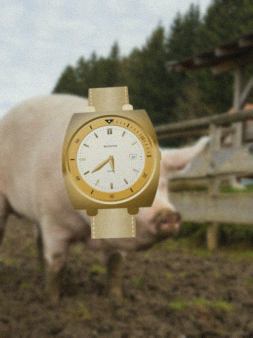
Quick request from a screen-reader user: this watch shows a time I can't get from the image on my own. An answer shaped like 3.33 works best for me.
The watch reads 5.39
